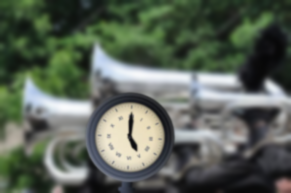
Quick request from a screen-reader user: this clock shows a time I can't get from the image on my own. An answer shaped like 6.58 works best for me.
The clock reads 5.00
